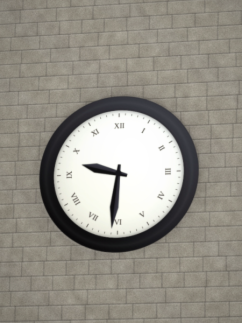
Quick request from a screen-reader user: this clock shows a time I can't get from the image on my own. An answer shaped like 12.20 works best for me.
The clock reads 9.31
